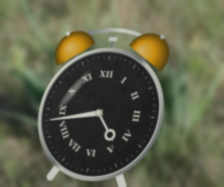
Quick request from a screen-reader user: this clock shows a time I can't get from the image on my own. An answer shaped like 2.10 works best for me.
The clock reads 4.43
